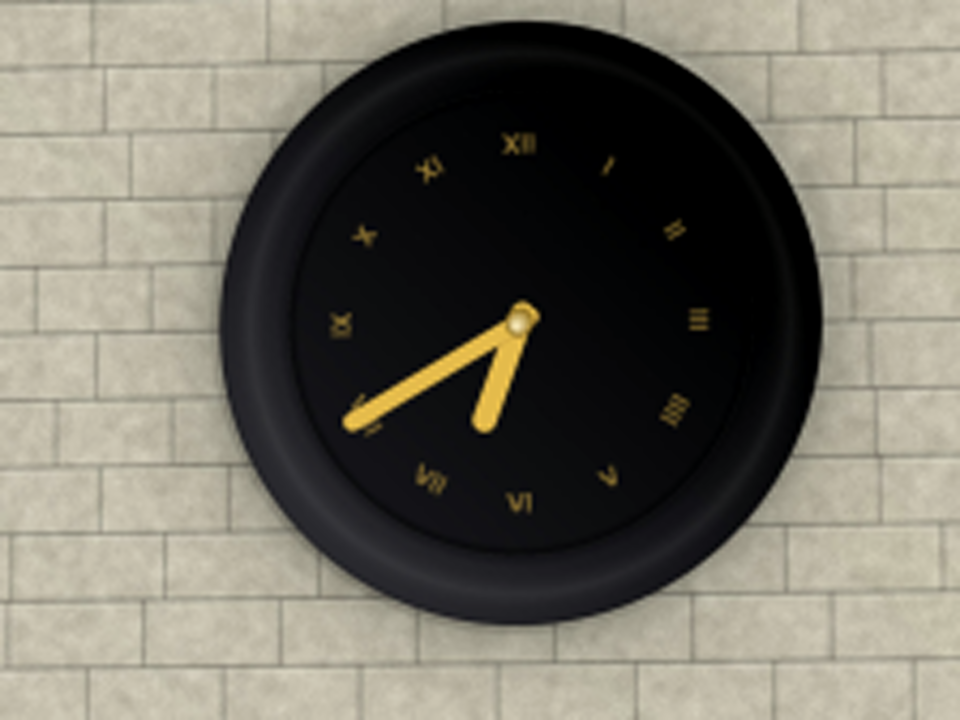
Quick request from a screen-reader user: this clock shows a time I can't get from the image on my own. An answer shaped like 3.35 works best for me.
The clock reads 6.40
